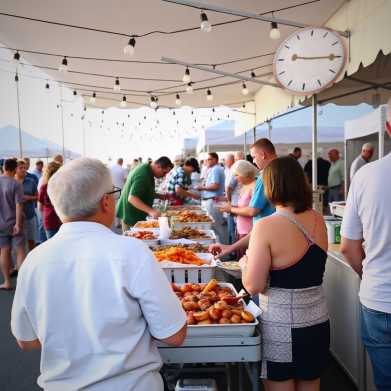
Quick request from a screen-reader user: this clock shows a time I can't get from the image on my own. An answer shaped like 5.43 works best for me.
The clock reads 9.15
